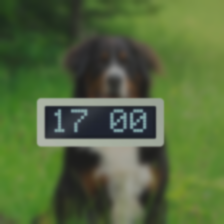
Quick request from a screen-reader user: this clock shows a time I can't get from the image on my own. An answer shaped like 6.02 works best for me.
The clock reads 17.00
